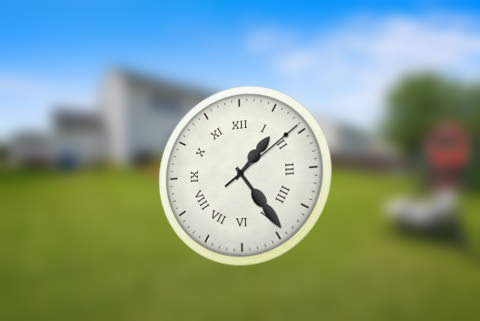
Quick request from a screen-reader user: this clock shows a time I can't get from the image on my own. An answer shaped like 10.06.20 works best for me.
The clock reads 1.24.09
